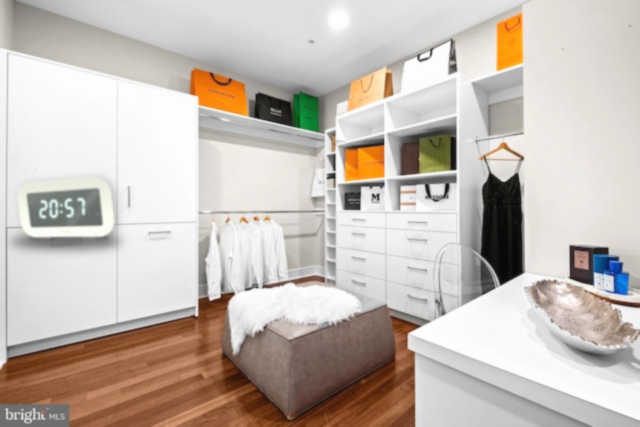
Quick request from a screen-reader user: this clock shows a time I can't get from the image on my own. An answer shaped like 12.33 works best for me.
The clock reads 20.57
